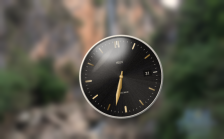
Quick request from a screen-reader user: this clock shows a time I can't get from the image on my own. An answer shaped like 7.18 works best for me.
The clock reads 6.33
